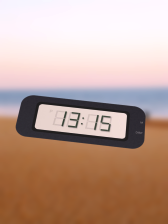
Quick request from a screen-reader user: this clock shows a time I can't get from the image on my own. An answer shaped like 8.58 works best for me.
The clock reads 13.15
